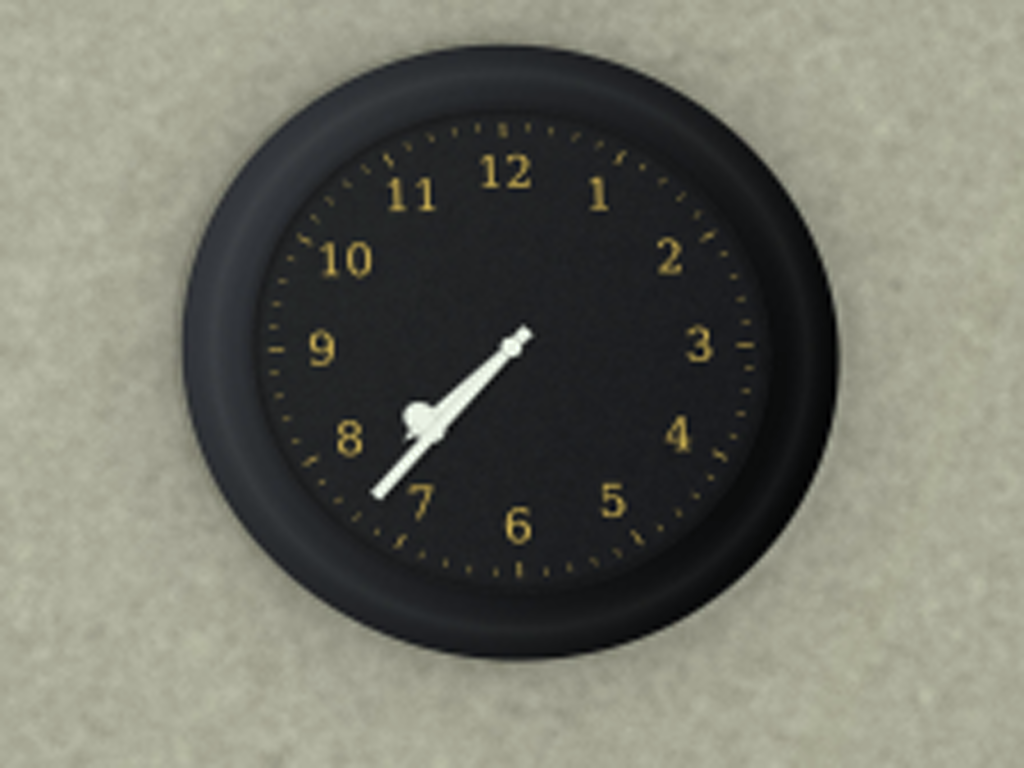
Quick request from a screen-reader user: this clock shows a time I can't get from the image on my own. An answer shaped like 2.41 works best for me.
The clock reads 7.37
